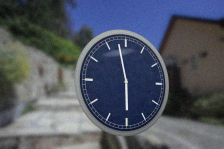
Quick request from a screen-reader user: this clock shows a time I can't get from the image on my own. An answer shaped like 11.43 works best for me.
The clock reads 5.58
